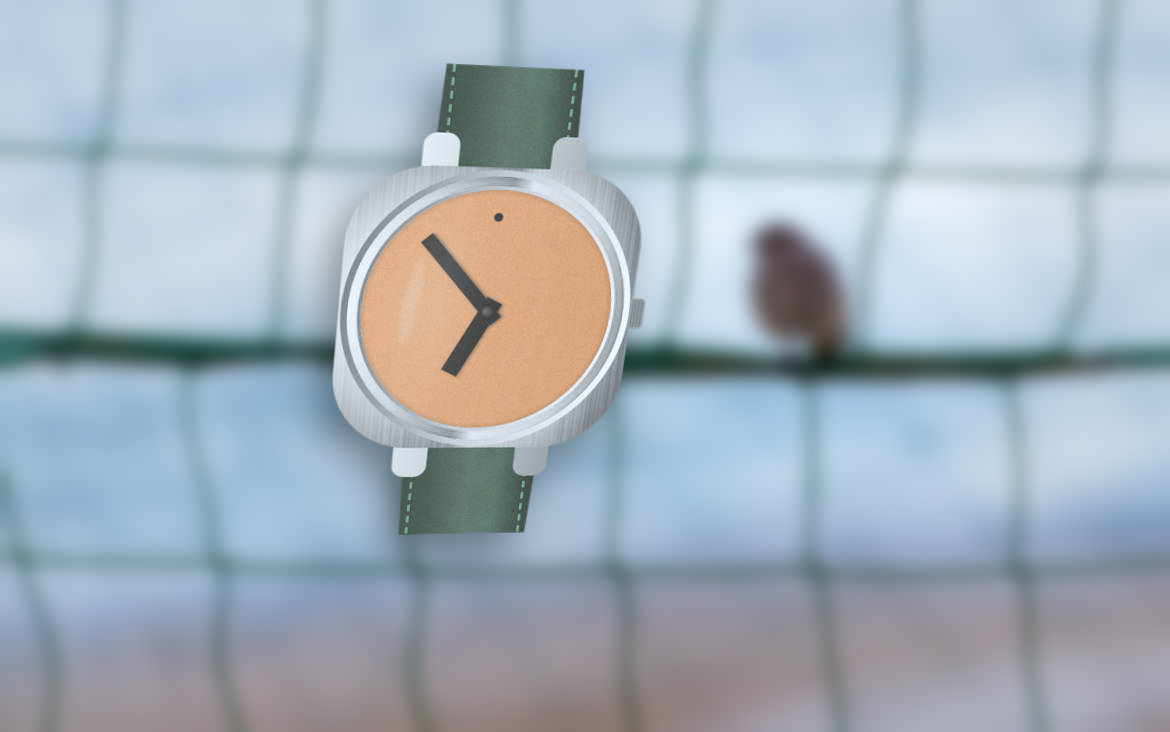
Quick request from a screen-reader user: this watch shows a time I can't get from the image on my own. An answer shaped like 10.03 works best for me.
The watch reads 6.53
